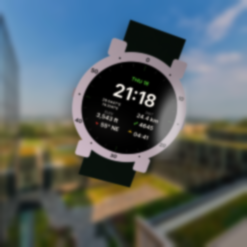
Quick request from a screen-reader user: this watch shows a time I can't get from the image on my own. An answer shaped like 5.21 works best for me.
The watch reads 21.18
